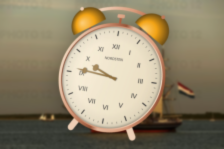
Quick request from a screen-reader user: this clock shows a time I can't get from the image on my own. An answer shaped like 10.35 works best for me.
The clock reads 9.46
